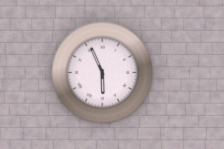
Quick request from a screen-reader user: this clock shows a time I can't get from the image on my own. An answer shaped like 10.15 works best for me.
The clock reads 5.56
